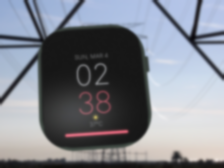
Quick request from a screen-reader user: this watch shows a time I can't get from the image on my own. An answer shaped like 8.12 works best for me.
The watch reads 2.38
